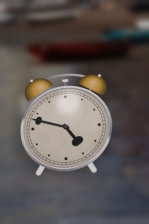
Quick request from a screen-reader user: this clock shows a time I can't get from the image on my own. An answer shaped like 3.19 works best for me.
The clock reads 4.48
